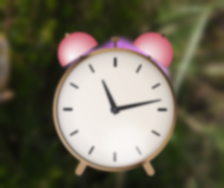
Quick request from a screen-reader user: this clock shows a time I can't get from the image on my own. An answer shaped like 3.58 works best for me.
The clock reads 11.13
